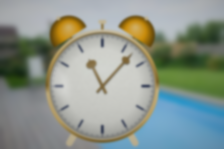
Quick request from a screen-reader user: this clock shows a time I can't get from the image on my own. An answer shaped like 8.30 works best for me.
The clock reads 11.07
